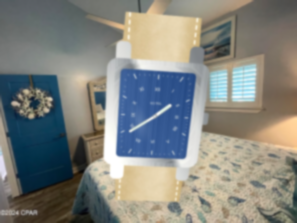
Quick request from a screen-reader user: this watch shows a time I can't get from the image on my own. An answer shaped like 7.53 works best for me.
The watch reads 1.39
